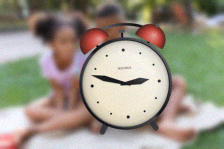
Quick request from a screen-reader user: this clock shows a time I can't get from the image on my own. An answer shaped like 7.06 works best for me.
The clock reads 2.48
